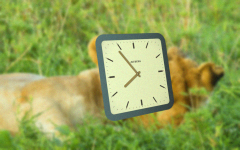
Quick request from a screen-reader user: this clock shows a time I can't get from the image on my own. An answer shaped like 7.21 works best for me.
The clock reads 7.54
